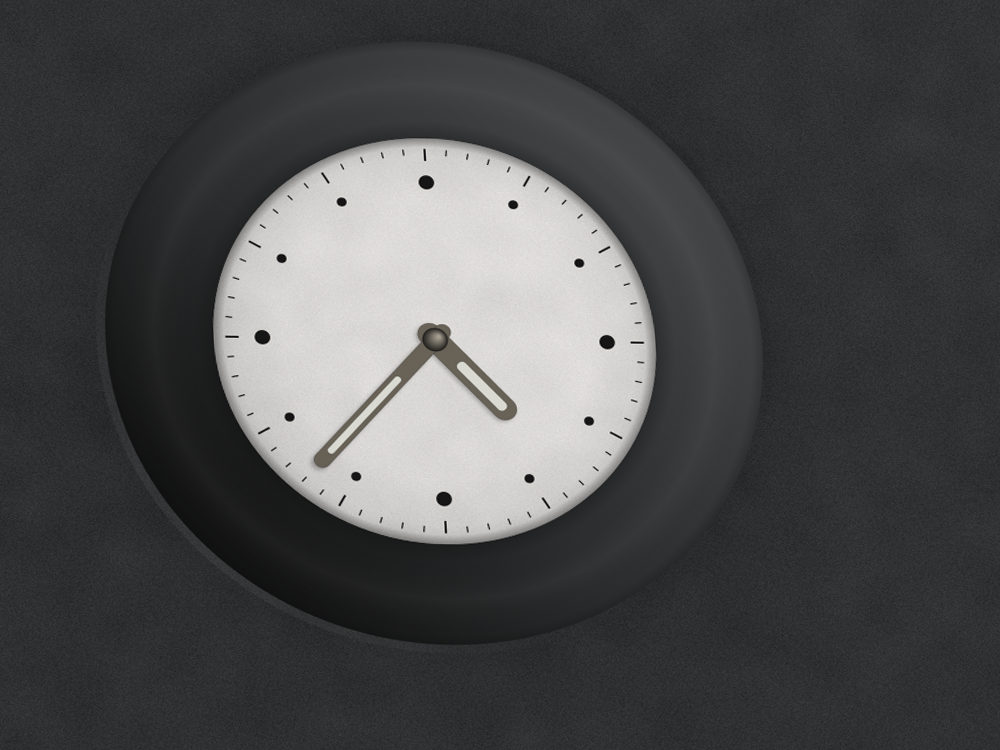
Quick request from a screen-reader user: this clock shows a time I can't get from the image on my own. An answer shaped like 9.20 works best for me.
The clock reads 4.37
